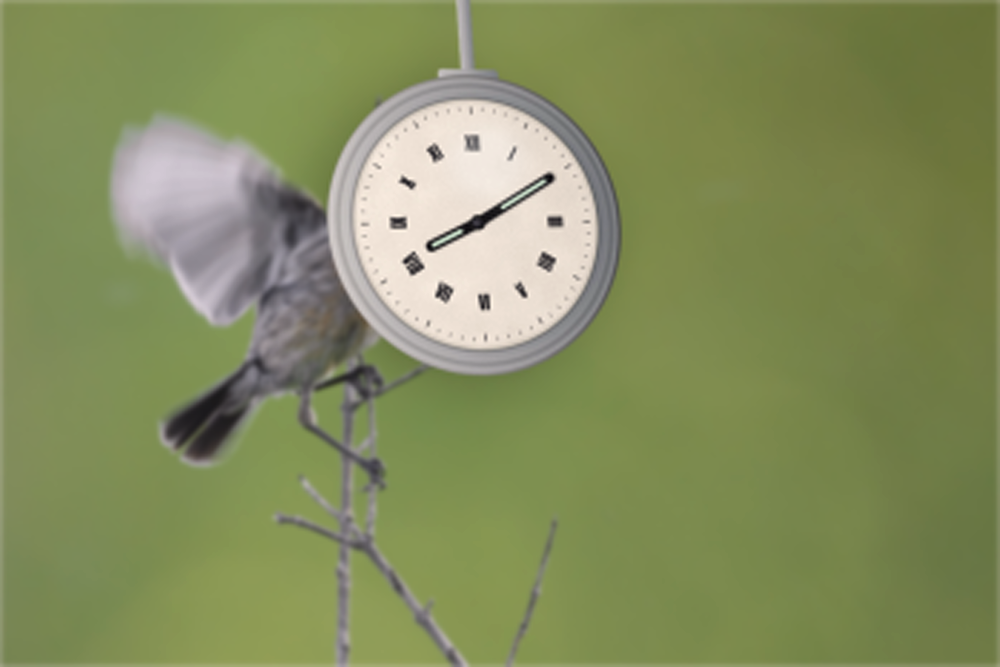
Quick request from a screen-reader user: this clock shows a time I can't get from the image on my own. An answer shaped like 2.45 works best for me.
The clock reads 8.10
